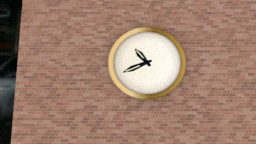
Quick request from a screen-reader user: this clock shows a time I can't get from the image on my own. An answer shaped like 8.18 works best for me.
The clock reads 10.41
